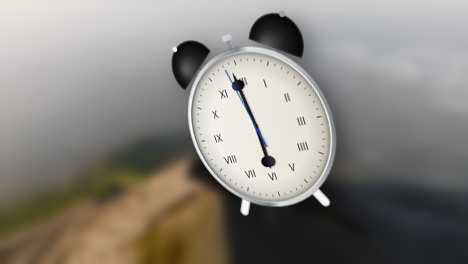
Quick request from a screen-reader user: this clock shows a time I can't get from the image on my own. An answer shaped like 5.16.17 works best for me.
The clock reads 5.58.58
